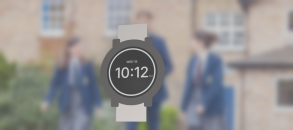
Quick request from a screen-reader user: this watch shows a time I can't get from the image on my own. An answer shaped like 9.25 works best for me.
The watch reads 10.12
